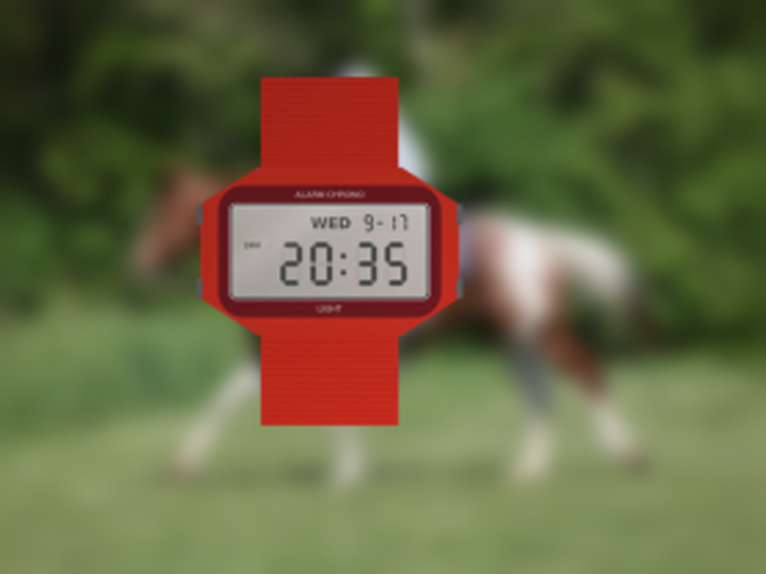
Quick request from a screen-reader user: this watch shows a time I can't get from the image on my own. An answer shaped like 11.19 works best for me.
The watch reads 20.35
